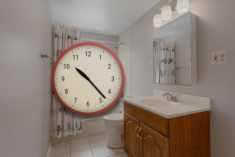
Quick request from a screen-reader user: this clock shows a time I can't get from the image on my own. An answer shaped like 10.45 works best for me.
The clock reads 10.23
